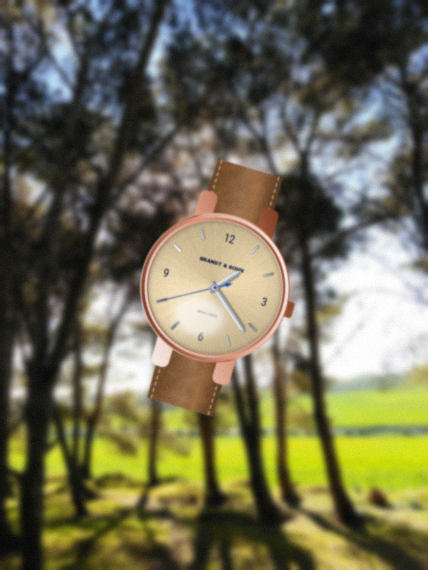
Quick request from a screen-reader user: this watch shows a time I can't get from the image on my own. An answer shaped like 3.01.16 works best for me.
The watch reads 1.21.40
